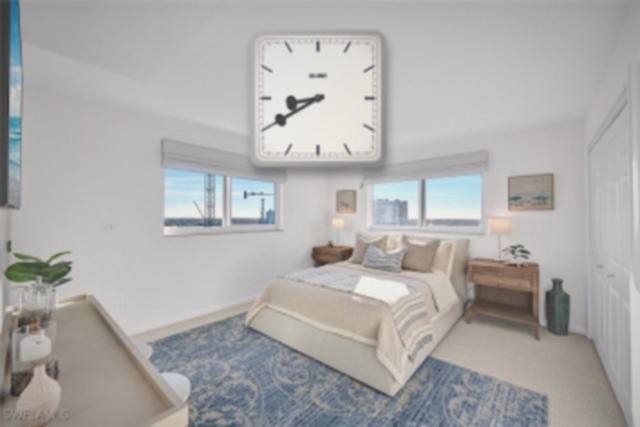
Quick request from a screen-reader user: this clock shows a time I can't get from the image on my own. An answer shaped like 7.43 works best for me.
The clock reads 8.40
